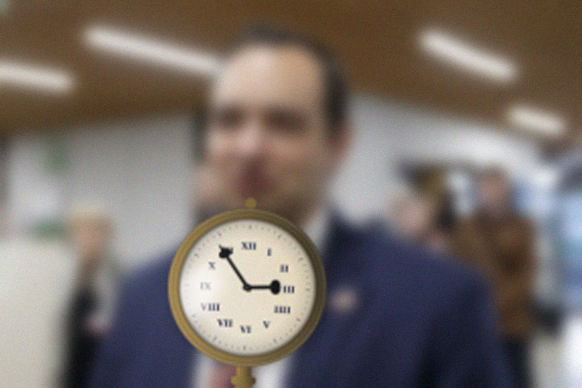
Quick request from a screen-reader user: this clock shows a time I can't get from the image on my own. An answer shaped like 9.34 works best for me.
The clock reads 2.54
